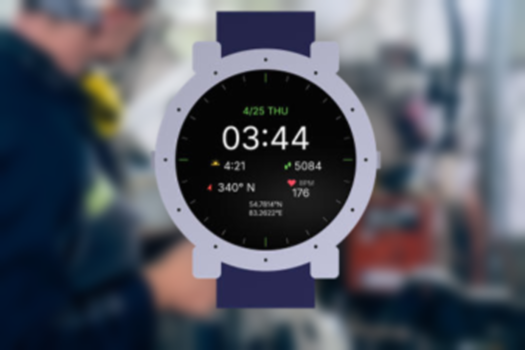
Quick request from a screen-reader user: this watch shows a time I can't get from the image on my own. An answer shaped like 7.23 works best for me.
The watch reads 3.44
